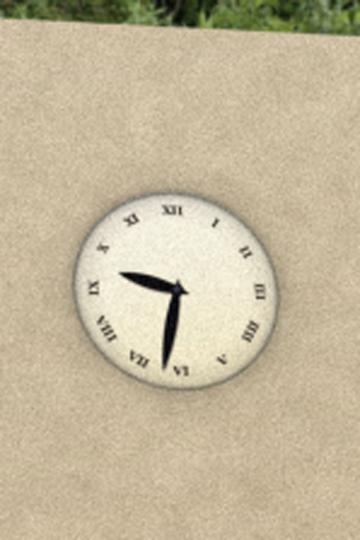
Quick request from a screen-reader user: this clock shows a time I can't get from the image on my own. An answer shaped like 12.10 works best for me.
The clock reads 9.32
